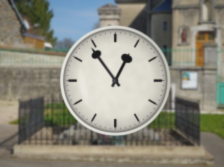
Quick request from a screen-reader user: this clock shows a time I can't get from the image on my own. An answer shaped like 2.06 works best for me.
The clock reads 12.54
